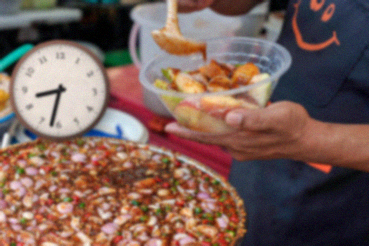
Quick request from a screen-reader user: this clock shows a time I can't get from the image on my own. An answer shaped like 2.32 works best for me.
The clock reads 8.32
